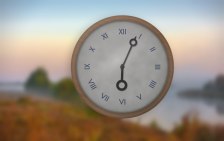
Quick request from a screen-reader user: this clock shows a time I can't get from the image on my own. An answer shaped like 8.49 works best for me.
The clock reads 6.04
